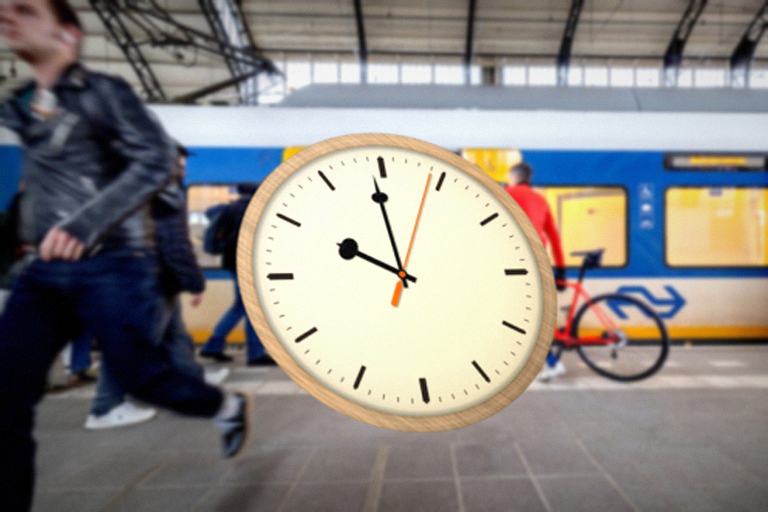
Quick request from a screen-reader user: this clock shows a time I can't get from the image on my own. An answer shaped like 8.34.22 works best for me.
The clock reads 9.59.04
